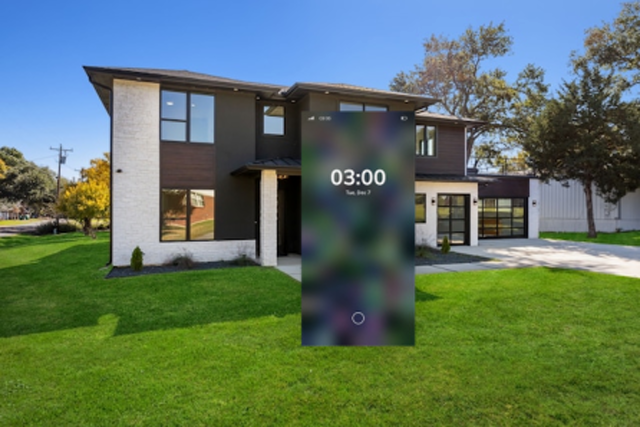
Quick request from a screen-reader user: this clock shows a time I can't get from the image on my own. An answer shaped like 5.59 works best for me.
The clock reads 3.00
